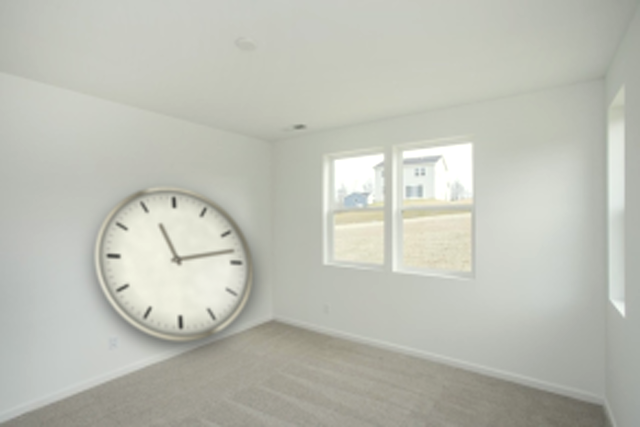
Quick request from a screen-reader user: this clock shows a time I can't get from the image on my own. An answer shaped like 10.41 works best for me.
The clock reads 11.13
